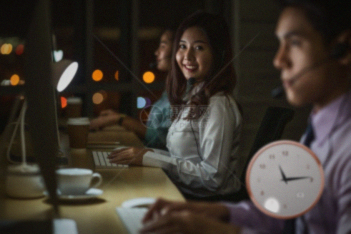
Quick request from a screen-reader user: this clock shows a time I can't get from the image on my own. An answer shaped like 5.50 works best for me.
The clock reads 11.14
